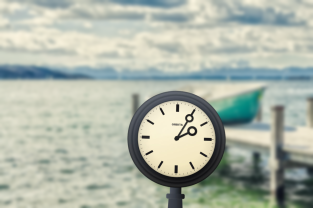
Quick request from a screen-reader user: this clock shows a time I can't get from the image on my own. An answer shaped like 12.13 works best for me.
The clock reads 2.05
